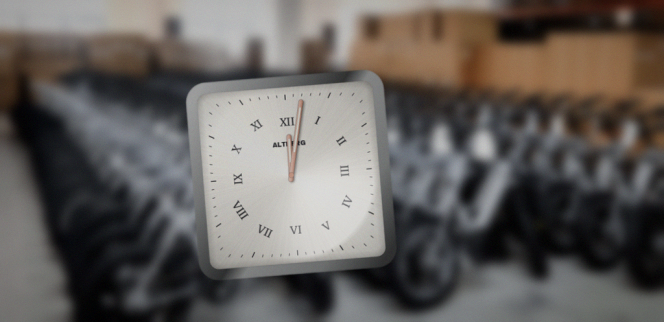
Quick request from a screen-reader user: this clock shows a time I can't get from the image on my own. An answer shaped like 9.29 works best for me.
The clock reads 12.02
